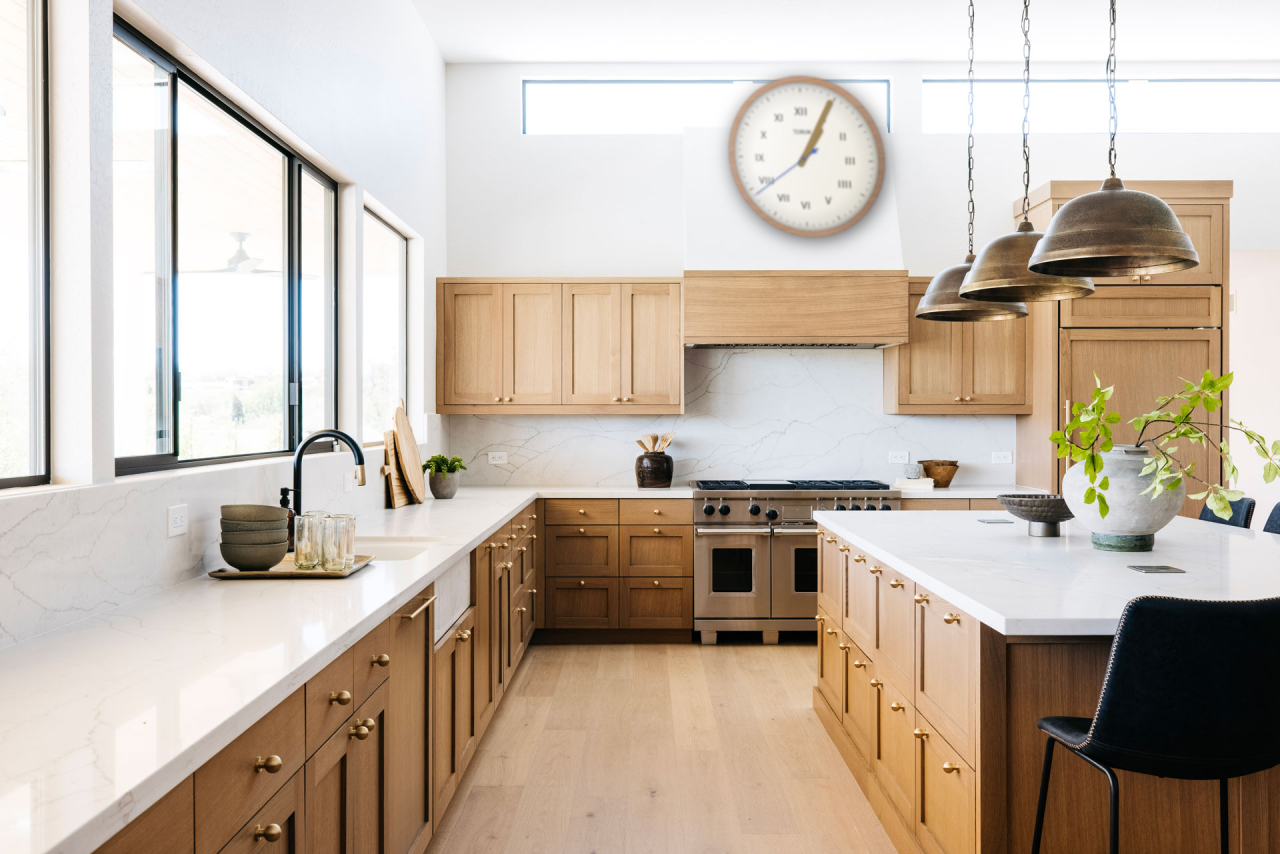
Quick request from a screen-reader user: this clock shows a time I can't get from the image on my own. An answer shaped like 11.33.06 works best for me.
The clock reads 1.04.39
